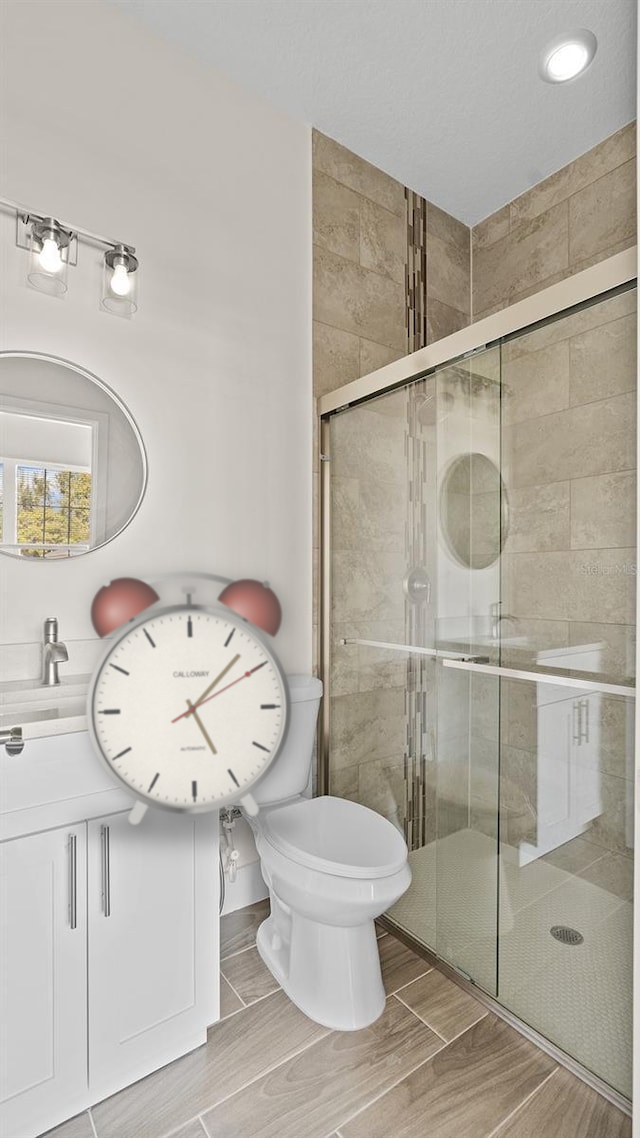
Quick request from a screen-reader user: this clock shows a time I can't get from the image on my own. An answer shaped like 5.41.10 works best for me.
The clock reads 5.07.10
